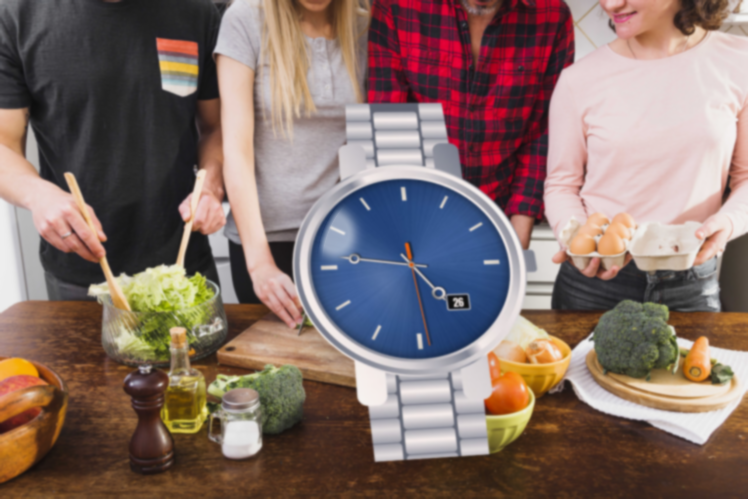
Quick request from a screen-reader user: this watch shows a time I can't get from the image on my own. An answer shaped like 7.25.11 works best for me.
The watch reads 4.46.29
